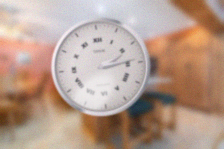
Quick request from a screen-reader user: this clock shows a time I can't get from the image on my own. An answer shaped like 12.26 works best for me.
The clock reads 2.14
